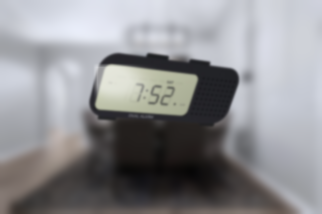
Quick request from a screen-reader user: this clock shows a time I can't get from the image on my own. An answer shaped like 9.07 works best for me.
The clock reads 7.52
